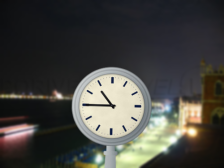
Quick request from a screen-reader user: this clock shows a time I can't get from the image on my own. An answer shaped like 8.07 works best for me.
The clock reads 10.45
